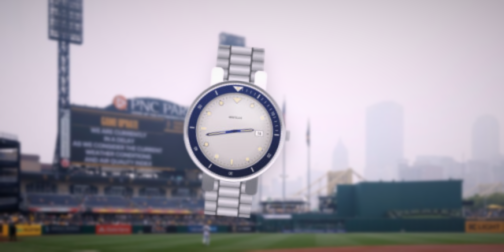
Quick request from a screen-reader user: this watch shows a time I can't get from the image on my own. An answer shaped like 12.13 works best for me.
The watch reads 2.43
